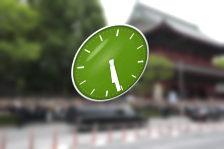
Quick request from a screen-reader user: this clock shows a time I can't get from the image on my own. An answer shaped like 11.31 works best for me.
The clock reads 5.26
